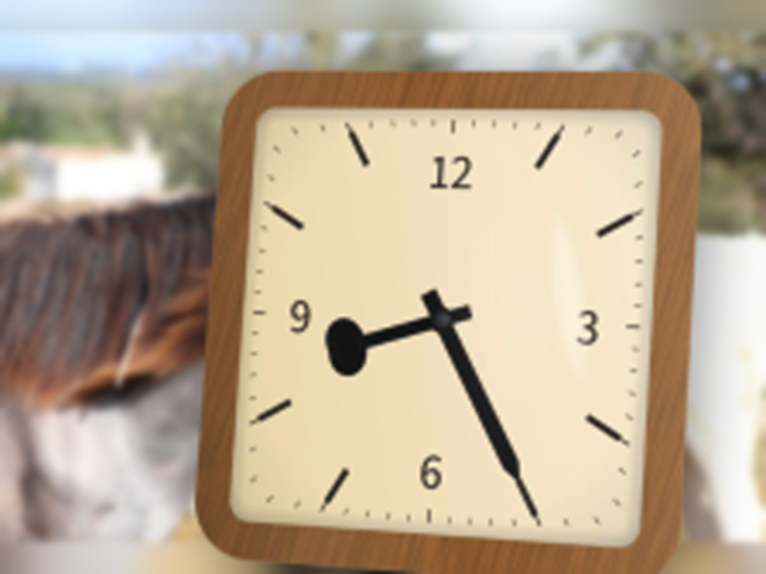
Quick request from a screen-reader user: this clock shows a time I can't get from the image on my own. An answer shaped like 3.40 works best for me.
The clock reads 8.25
